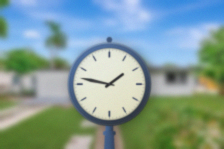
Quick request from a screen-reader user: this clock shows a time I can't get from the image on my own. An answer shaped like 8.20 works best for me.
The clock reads 1.47
